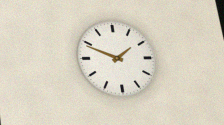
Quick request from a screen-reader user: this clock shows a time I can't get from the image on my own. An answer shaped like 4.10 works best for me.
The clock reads 1.49
